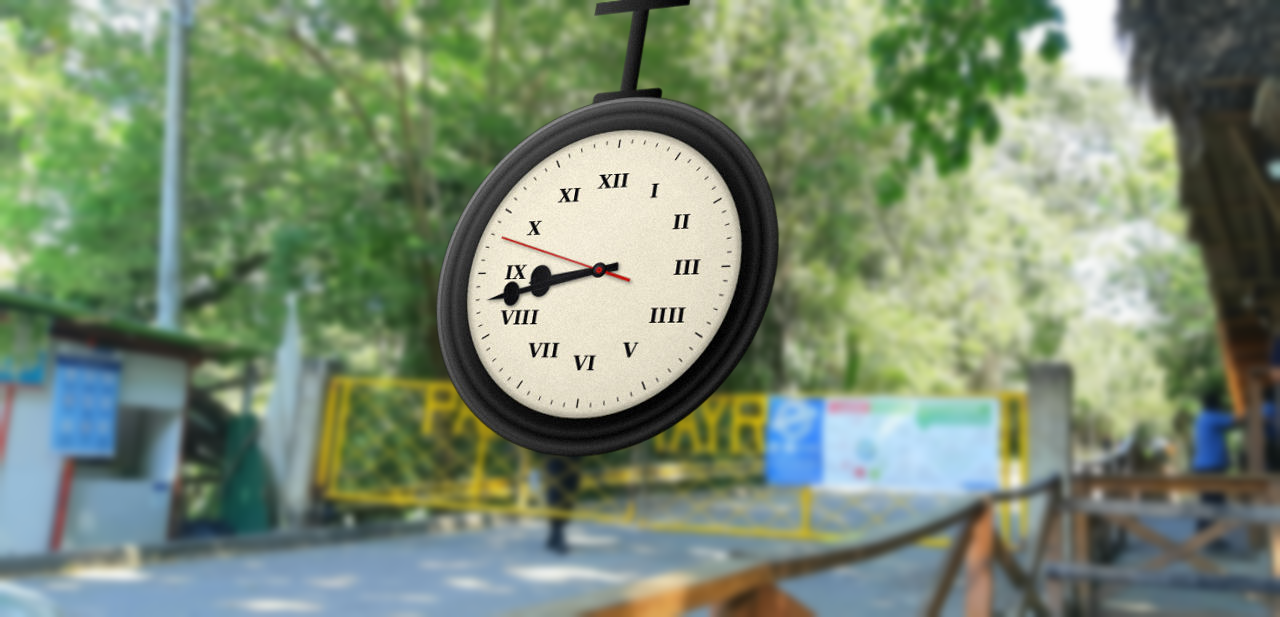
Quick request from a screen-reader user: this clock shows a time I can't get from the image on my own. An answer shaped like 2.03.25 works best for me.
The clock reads 8.42.48
